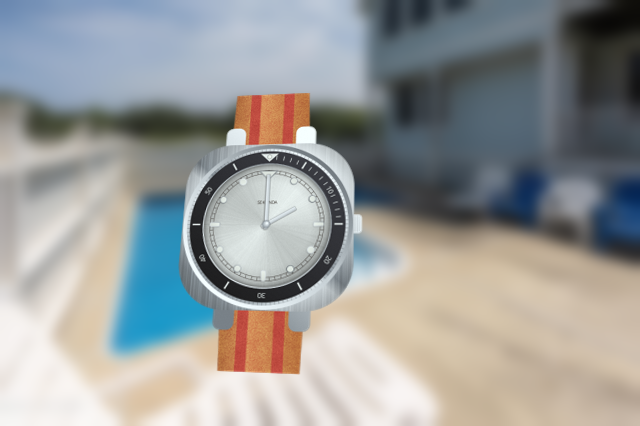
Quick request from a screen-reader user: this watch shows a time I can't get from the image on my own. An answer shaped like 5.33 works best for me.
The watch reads 2.00
